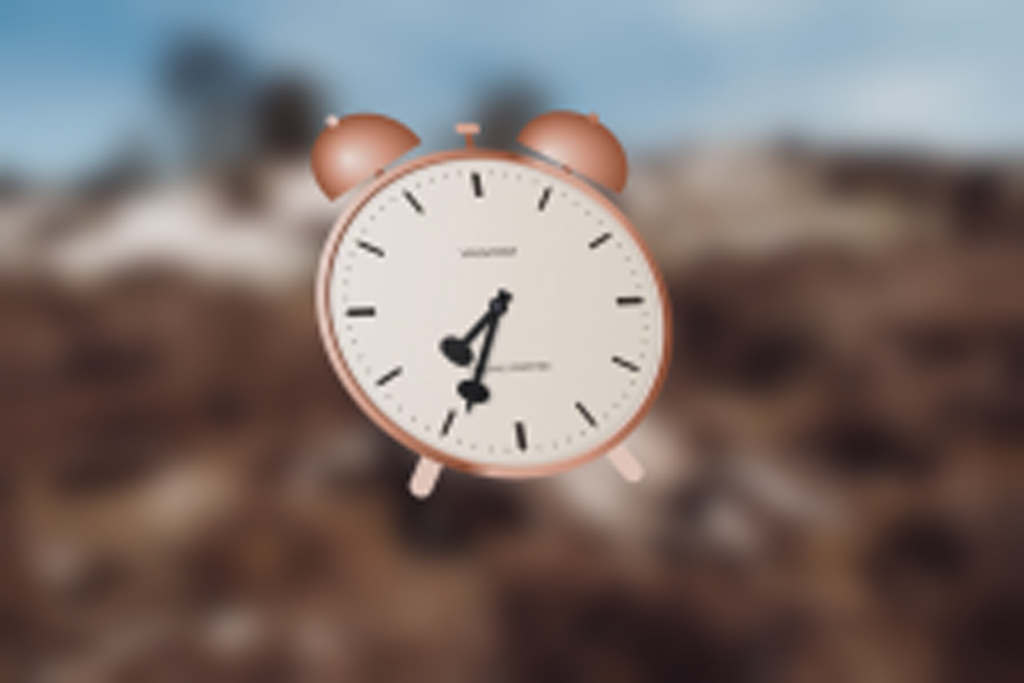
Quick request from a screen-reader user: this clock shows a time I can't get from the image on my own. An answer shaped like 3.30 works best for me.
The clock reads 7.34
